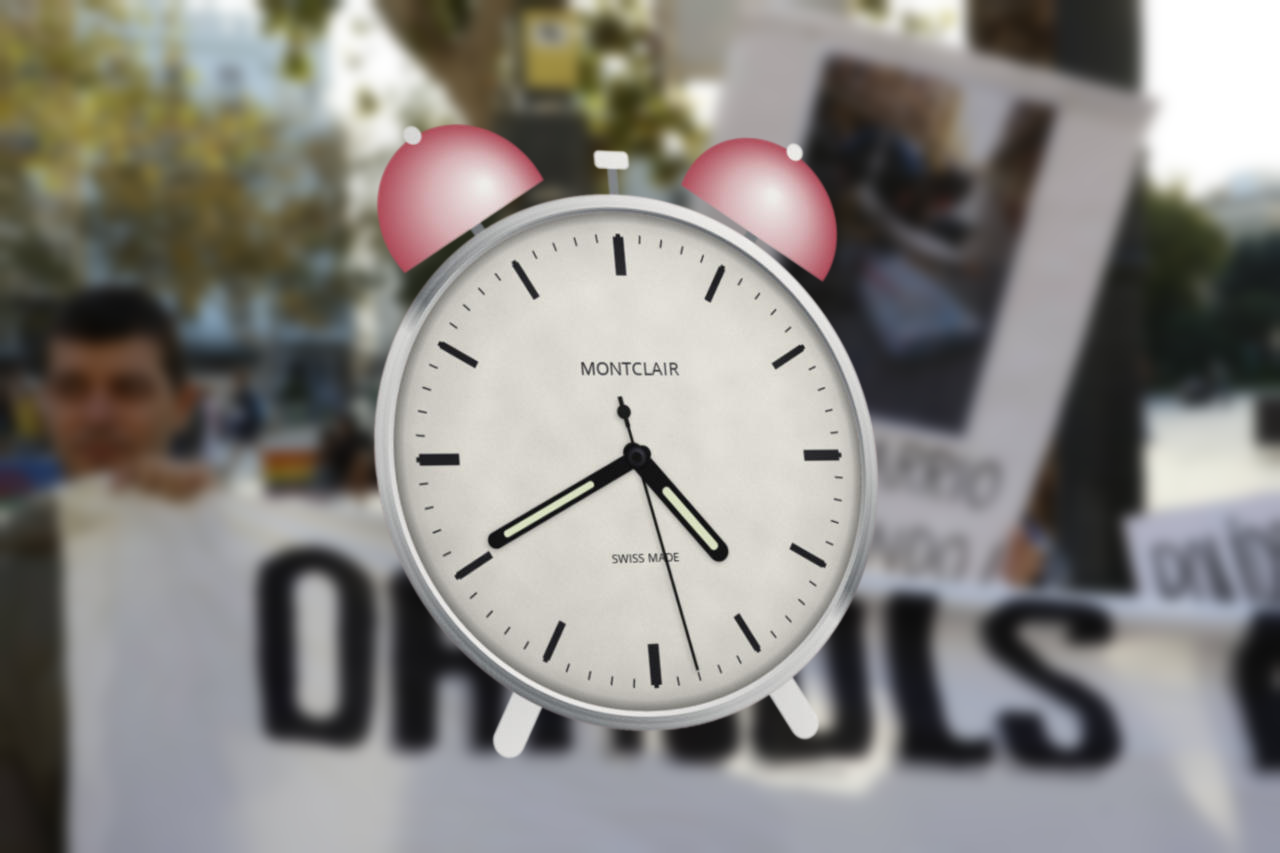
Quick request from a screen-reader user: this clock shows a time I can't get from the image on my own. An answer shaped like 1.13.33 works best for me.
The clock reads 4.40.28
